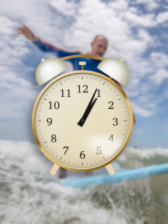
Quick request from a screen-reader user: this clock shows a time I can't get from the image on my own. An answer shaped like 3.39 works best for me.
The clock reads 1.04
